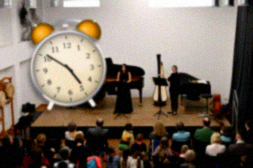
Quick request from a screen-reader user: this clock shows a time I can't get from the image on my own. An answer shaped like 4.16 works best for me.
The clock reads 4.51
